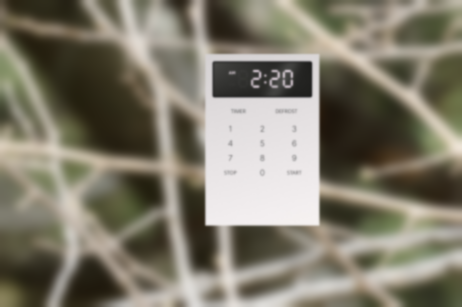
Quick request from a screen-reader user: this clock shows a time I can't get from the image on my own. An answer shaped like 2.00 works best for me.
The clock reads 2.20
